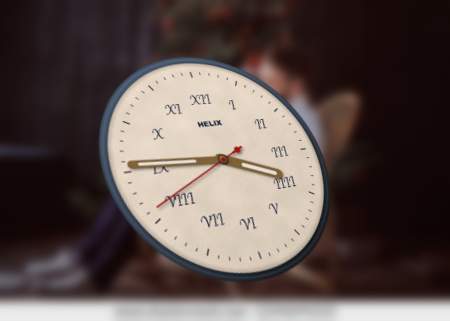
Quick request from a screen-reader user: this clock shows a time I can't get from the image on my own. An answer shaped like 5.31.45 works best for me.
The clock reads 3.45.41
